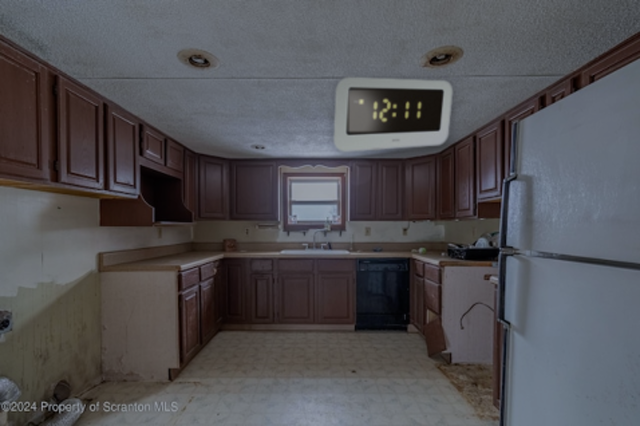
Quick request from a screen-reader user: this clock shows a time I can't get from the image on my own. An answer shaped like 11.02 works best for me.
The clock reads 12.11
